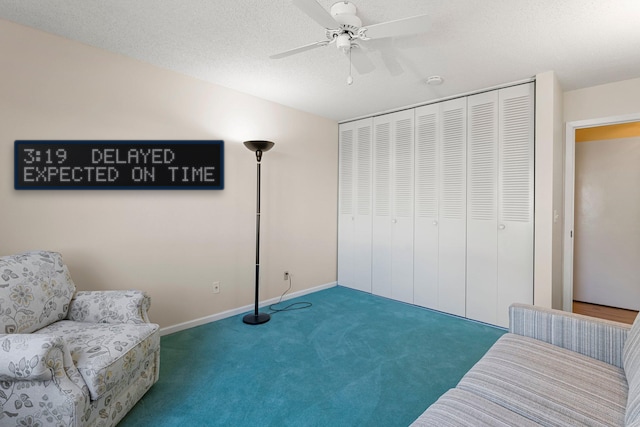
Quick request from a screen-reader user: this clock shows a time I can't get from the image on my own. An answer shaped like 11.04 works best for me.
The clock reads 3.19
